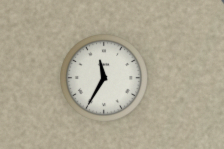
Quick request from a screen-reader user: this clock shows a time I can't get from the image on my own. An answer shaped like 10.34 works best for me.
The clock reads 11.35
